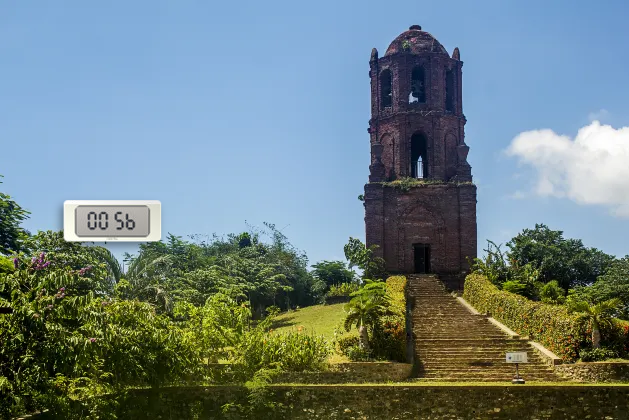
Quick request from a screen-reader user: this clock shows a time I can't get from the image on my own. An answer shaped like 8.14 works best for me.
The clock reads 0.56
